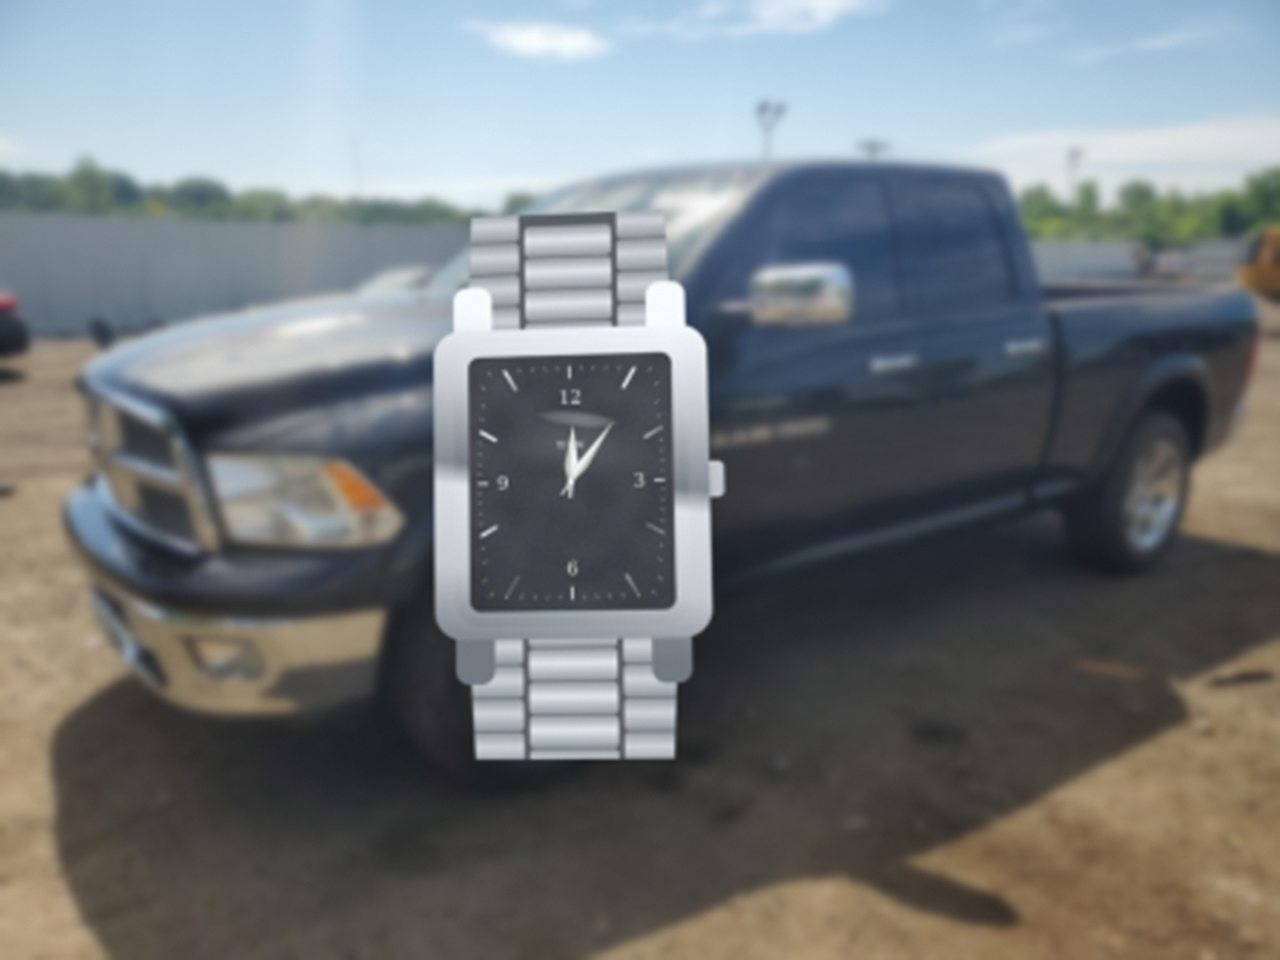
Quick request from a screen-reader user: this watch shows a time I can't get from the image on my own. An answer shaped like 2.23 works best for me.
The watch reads 12.06
